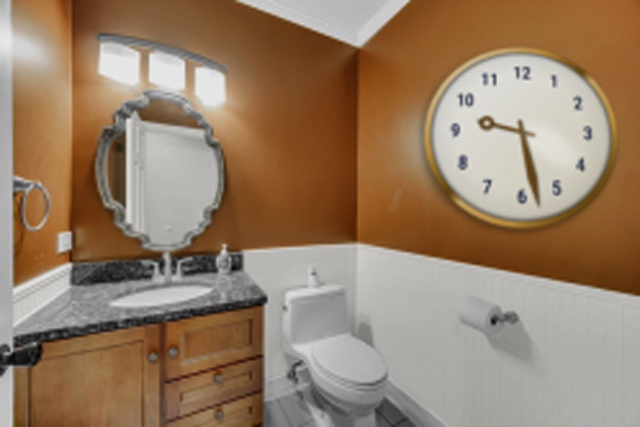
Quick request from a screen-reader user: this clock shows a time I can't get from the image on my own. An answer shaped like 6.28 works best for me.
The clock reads 9.28
